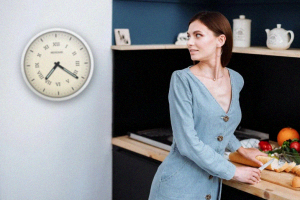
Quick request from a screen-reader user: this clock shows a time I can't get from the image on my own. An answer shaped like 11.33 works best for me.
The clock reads 7.21
